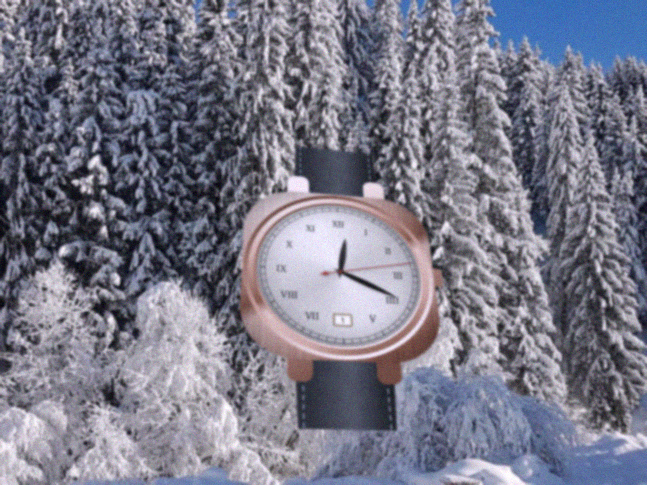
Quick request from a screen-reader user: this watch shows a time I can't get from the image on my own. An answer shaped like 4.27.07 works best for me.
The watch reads 12.19.13
